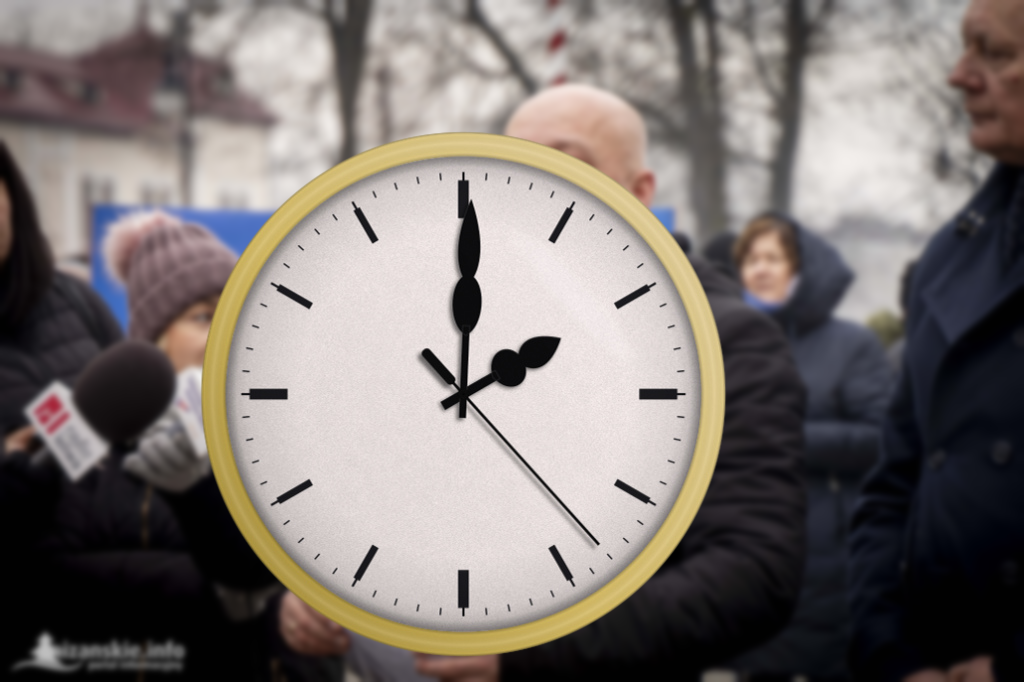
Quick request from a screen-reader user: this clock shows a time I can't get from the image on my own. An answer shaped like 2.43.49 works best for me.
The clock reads 2.00.23
